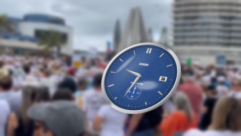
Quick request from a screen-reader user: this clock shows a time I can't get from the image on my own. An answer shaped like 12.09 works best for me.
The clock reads 9.33
